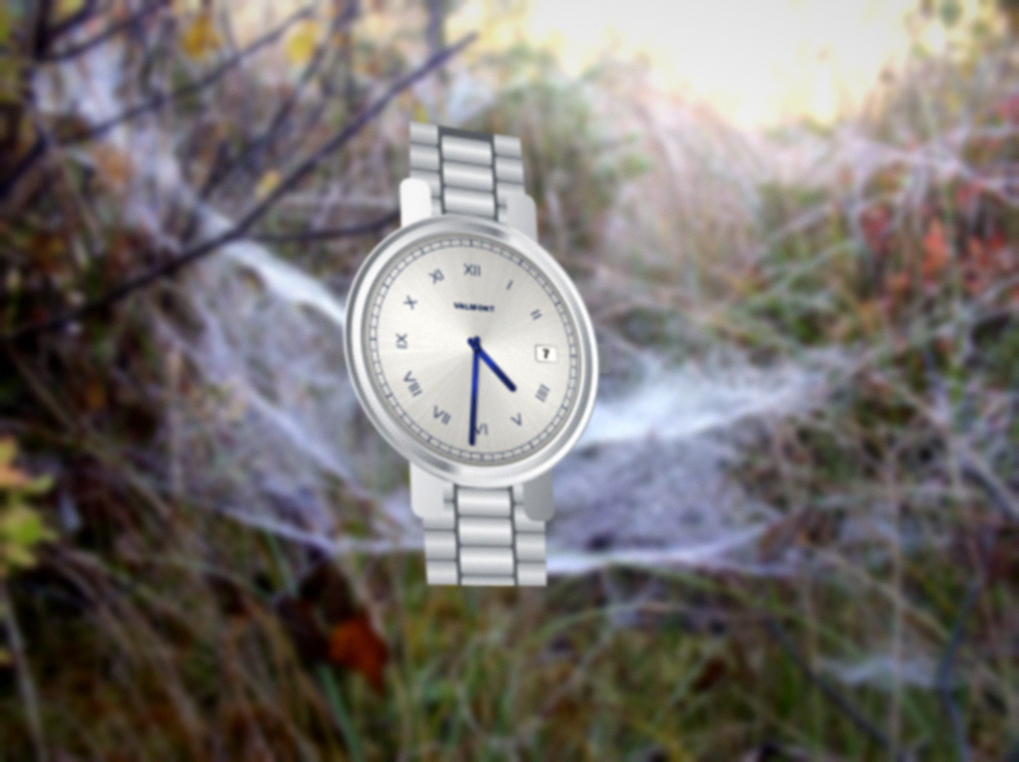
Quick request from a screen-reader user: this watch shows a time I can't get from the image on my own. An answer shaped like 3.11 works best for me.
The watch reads 4.31
